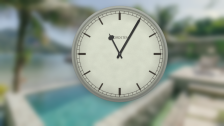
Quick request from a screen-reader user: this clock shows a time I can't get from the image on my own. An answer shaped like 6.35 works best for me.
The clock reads 11.05
